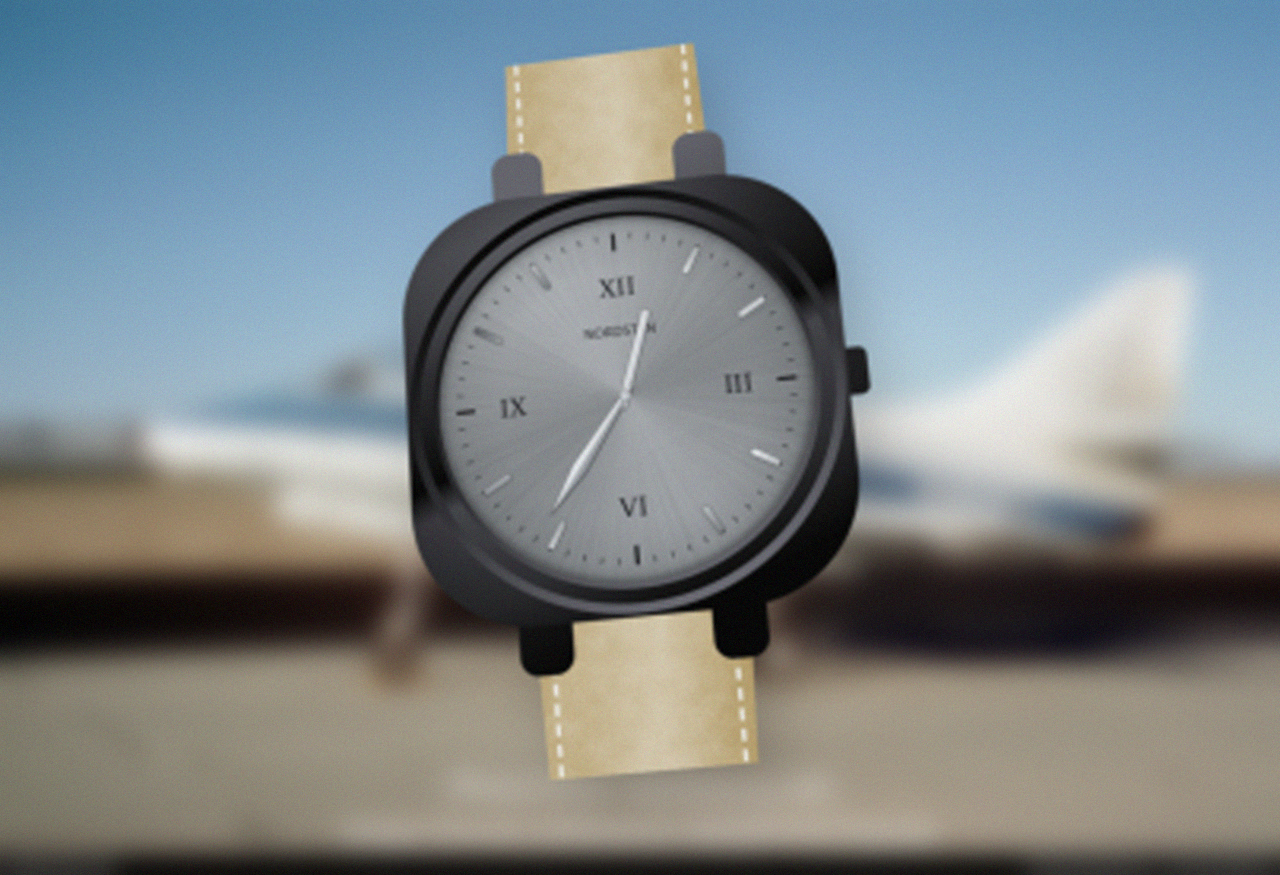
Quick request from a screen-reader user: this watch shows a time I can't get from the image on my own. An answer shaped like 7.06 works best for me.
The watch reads 12.36
